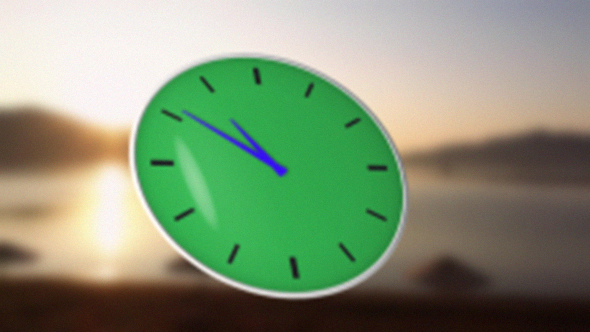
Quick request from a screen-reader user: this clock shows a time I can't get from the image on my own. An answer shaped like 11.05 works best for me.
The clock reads 10.51
